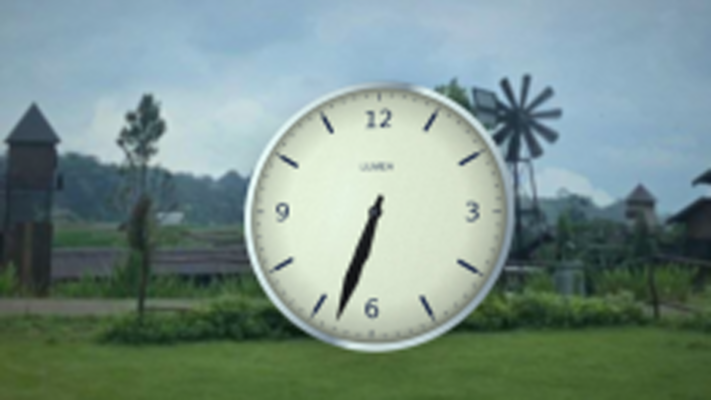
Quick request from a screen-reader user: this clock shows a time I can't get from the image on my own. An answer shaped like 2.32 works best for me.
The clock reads 6.33
